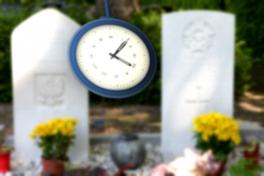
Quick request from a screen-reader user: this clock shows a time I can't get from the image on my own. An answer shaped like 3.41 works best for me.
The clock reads 4.07
